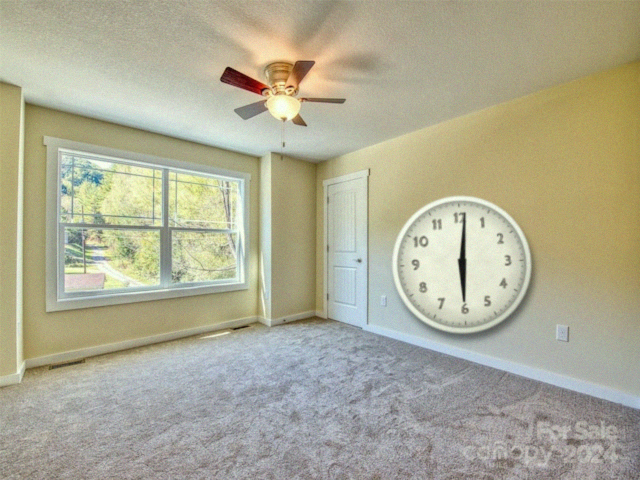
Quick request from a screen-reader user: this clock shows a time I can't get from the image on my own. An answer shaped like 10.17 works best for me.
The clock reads 6.01
